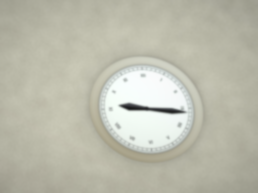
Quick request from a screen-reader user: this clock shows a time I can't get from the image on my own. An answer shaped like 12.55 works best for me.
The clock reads 9.16
